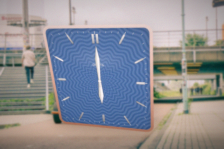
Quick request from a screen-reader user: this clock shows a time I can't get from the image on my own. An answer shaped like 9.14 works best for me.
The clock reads 6.00
